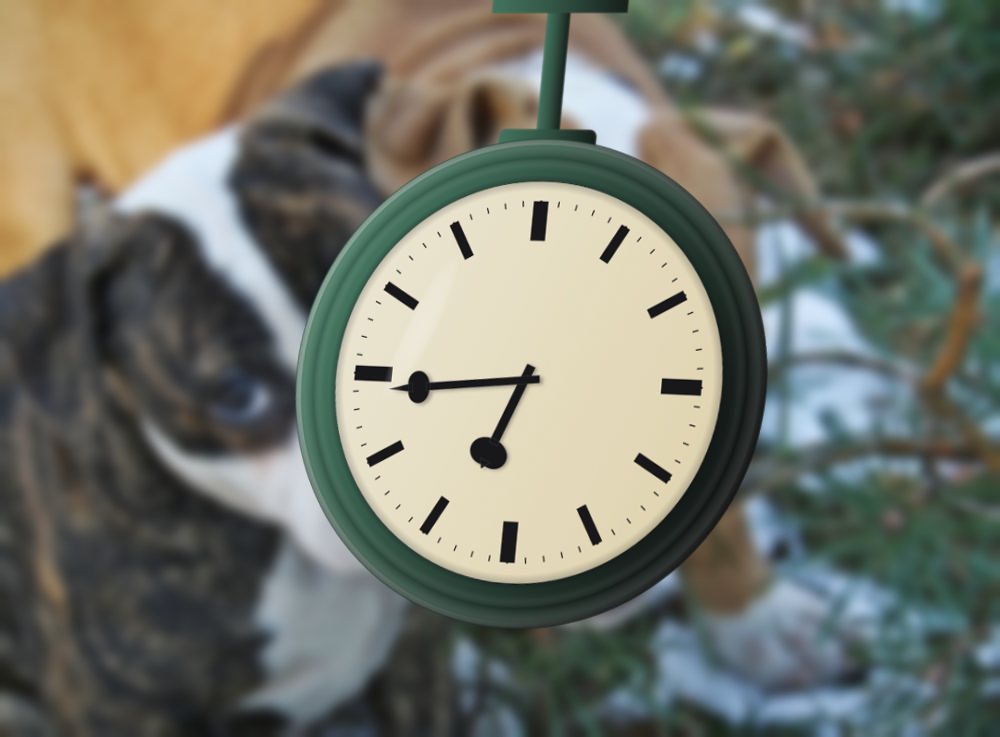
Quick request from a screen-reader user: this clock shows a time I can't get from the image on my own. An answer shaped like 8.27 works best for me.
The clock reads 6.44
